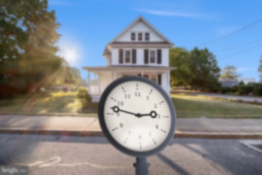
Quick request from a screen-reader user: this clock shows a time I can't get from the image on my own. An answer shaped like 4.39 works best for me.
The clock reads 2.47
